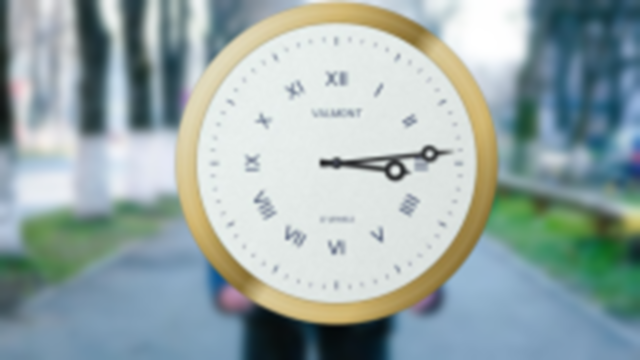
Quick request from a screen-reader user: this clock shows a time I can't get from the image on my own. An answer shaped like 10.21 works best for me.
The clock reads 3.14
